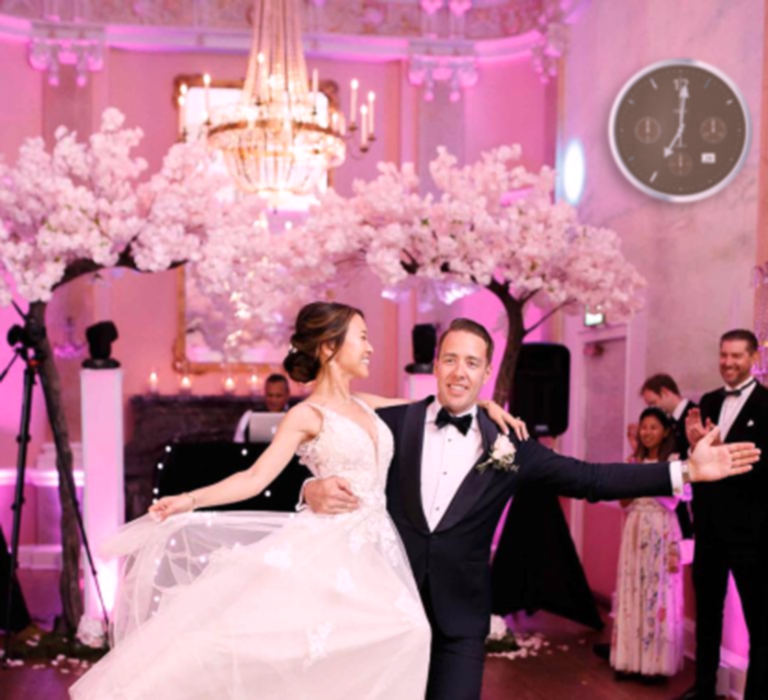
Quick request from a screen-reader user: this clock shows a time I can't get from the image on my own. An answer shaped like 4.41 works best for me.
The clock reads 7.01
